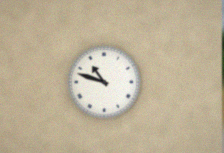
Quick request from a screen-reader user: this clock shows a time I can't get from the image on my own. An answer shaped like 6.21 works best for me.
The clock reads 10.48
